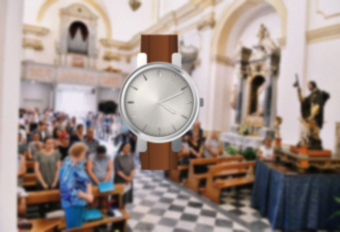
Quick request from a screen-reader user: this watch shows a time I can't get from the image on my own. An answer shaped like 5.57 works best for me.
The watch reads 4.11
